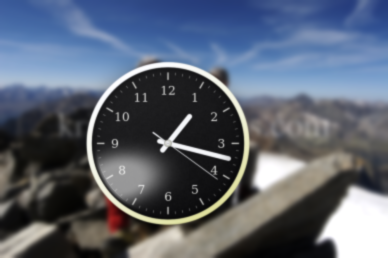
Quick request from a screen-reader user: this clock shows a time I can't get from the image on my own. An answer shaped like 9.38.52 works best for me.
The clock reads 1.17.21
